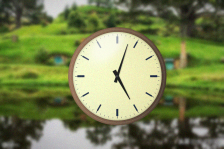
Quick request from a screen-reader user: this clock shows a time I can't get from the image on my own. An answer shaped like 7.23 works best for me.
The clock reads 5.03
